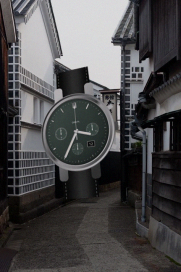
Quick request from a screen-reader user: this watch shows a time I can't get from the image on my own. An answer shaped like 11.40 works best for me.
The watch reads 3.35
